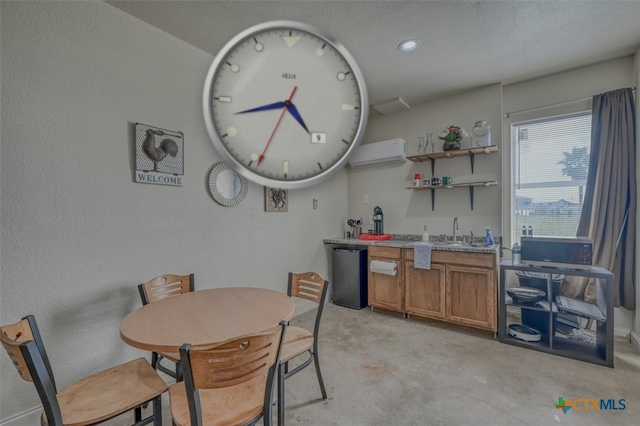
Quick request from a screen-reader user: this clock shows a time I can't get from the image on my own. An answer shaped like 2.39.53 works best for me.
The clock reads 4.42.34
